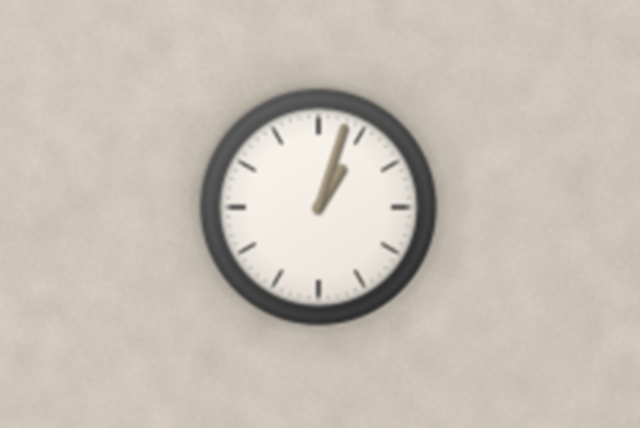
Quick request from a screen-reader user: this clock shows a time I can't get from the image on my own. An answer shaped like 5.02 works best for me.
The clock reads 1.03
